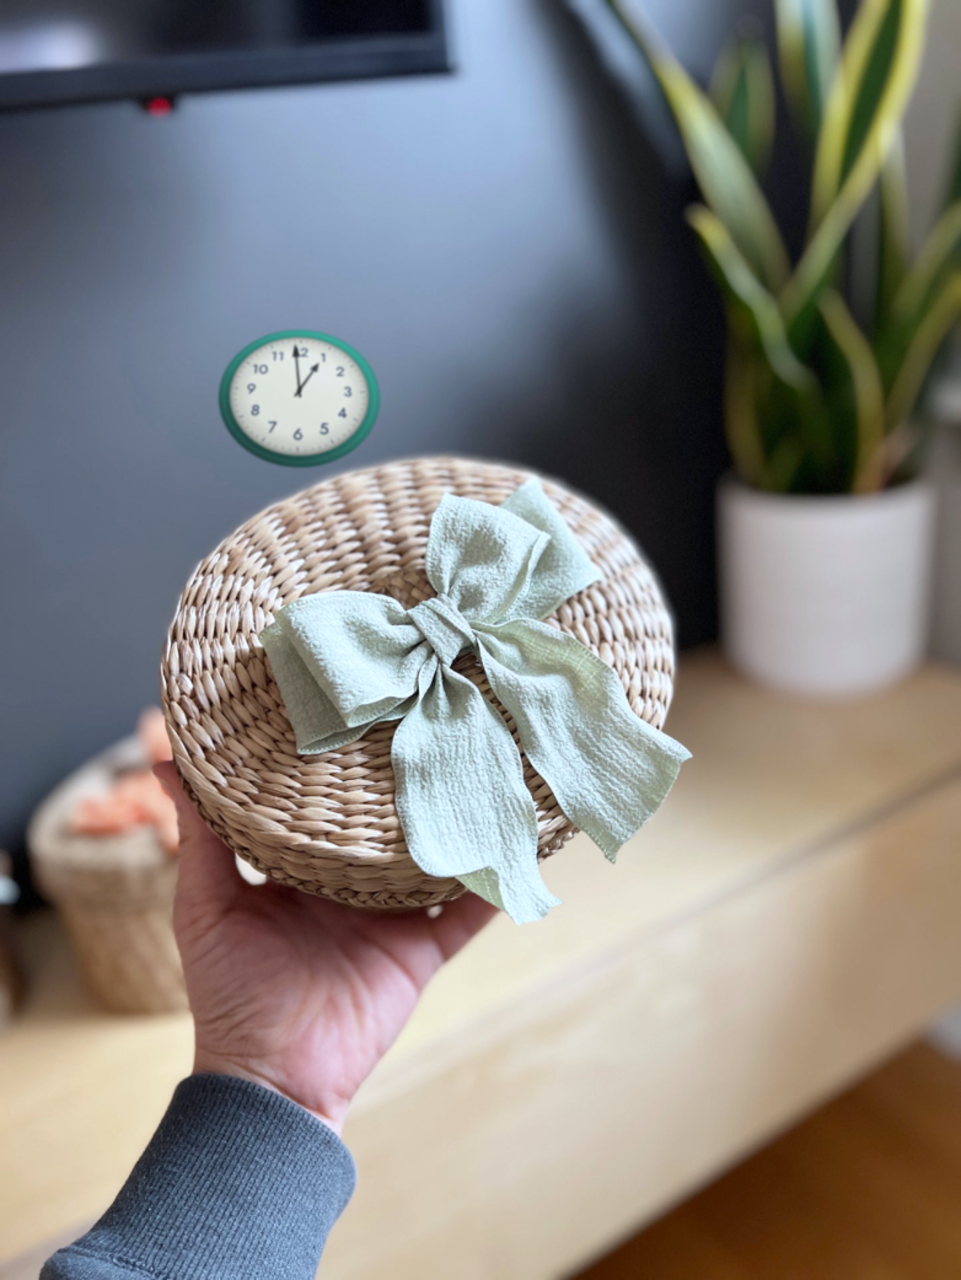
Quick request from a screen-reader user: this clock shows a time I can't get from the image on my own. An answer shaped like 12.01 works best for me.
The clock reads 12.59
